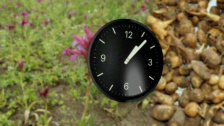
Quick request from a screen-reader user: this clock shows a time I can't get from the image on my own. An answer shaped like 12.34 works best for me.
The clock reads 1.07
